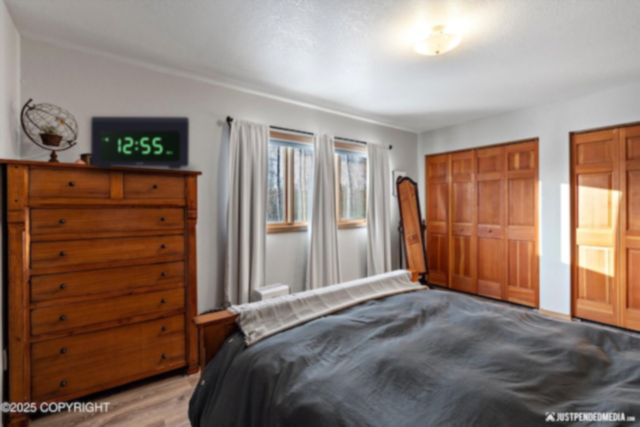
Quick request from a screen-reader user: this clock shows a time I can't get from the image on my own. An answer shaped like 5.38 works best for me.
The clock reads 12.55
